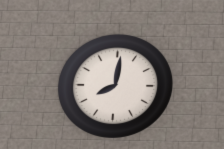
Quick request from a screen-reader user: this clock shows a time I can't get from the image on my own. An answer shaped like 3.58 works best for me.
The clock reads 8.01
